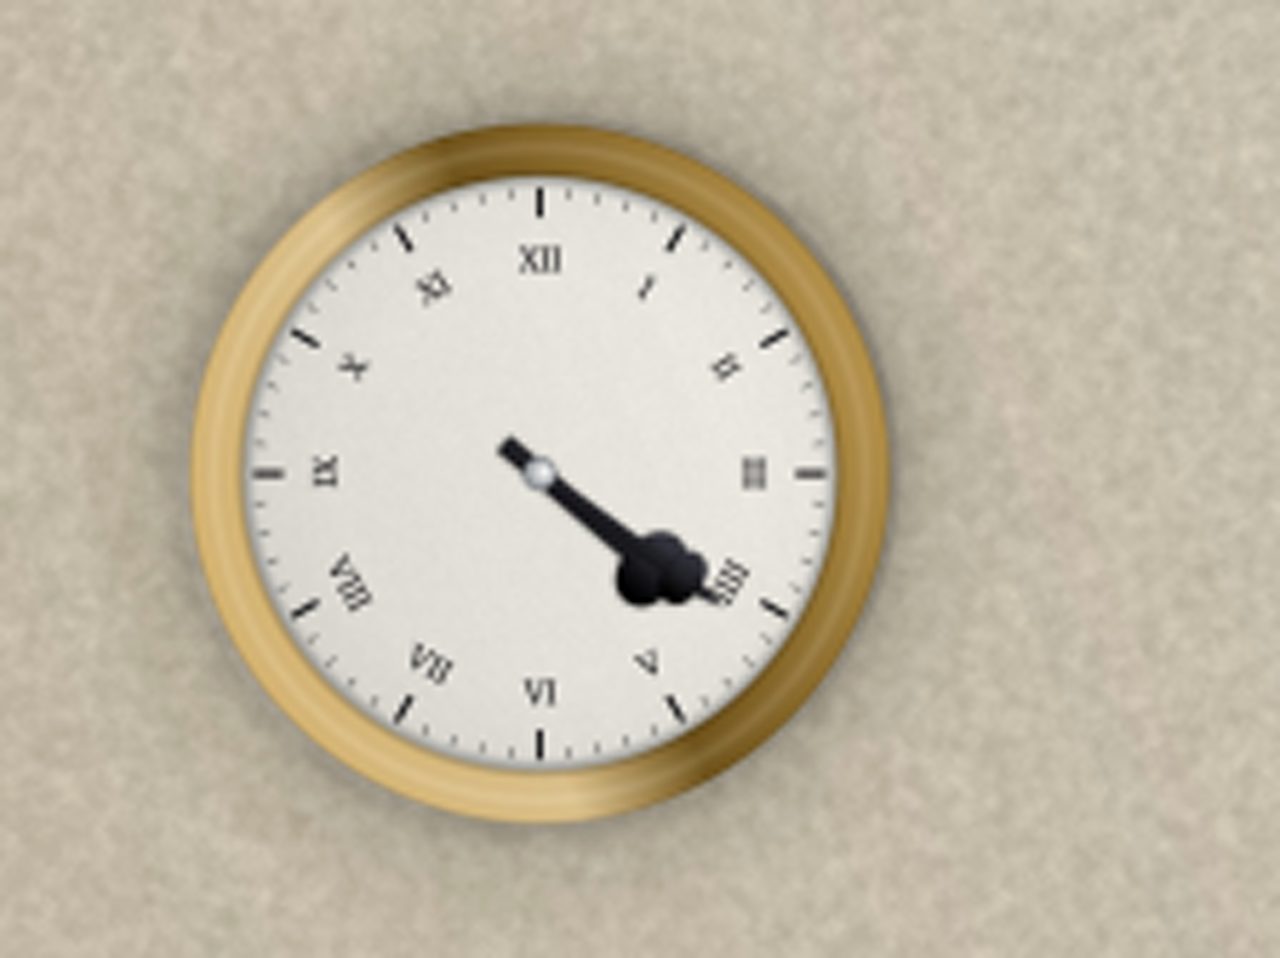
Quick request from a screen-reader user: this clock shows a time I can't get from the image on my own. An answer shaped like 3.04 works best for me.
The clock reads 4.21
